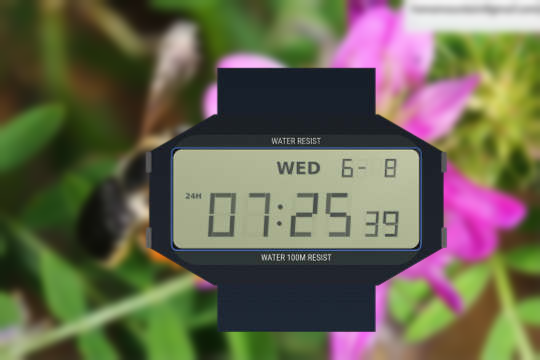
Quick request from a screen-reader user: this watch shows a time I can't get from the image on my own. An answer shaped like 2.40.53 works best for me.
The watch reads 7.25.39
